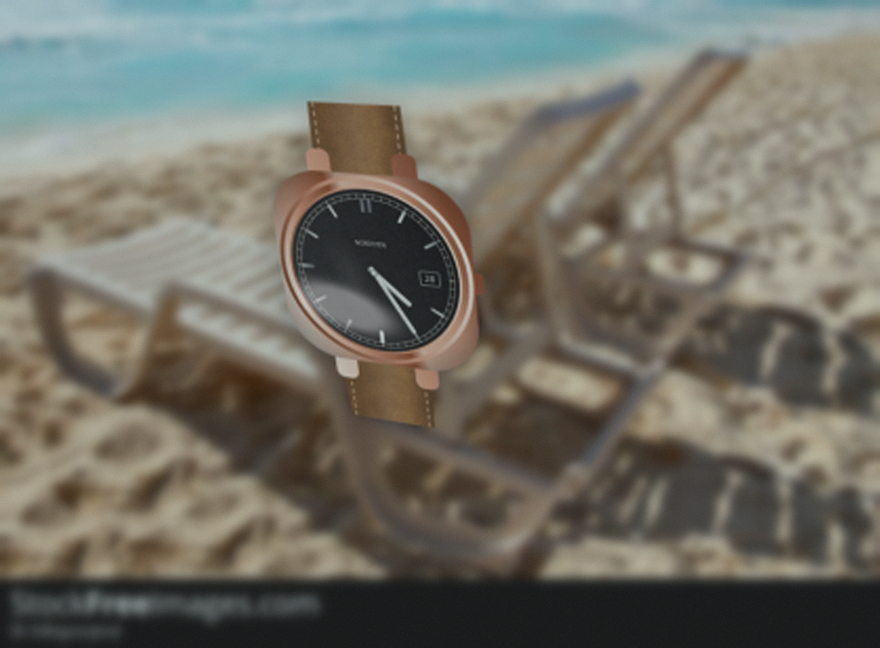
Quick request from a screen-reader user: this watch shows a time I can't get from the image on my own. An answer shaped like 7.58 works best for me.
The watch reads 4.25
